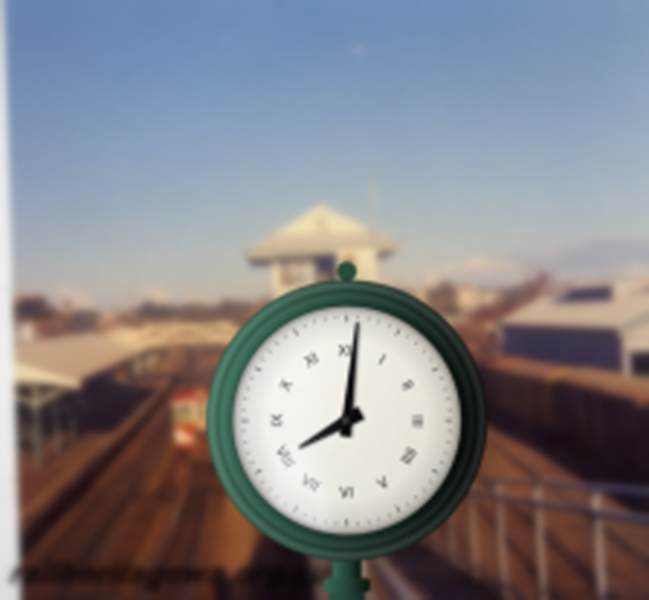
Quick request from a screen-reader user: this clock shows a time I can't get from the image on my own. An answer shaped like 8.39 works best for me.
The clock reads 8.01
